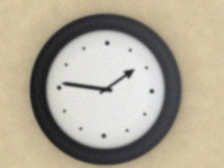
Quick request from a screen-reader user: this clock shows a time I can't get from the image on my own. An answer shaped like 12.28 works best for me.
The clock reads 1.46
